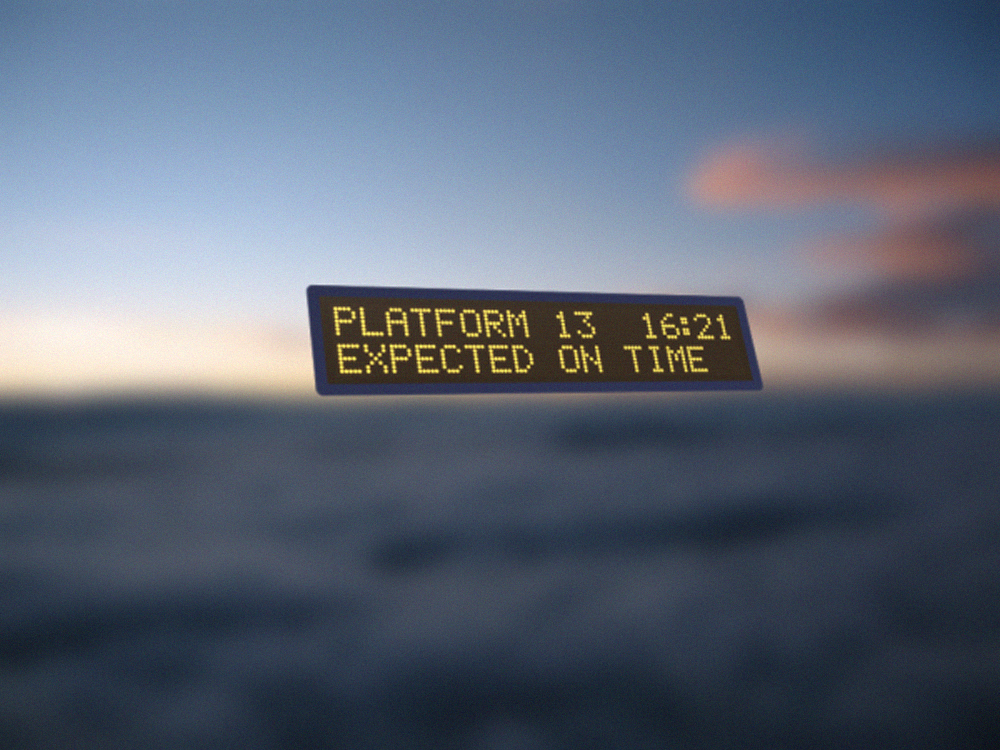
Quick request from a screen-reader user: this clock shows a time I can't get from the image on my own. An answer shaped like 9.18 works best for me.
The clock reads 16.21
